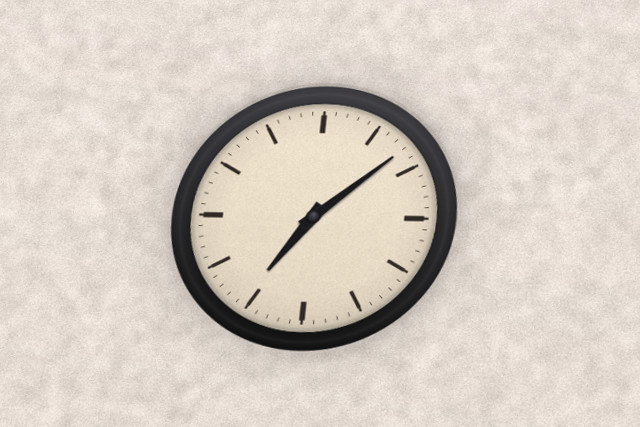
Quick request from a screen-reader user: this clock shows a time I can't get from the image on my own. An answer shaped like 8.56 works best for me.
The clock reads 7.08
